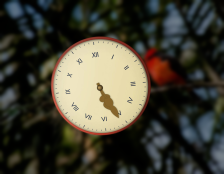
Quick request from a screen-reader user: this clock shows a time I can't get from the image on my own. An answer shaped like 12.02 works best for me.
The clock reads 5.26
